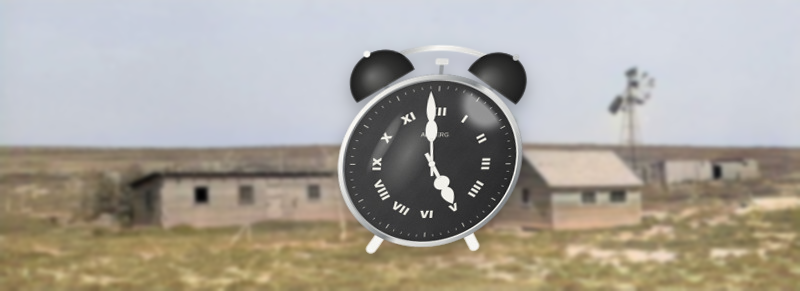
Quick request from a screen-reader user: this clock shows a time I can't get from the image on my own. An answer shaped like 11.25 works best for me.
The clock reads 4.59
